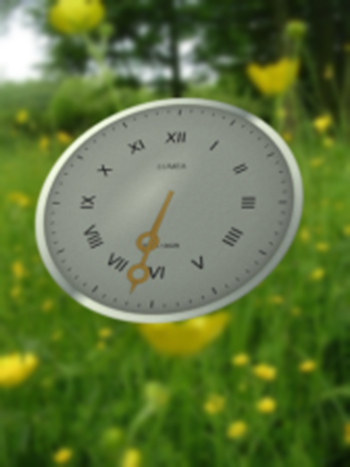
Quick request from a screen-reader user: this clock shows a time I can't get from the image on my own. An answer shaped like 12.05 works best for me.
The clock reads 6.32
